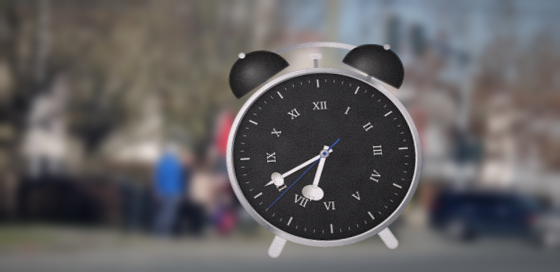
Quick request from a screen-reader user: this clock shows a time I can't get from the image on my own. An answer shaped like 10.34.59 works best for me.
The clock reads 6.40.38
